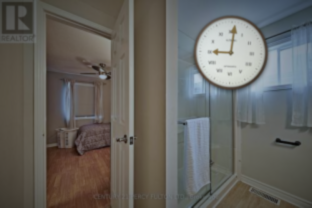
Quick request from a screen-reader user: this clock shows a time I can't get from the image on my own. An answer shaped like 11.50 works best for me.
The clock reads 9.01
